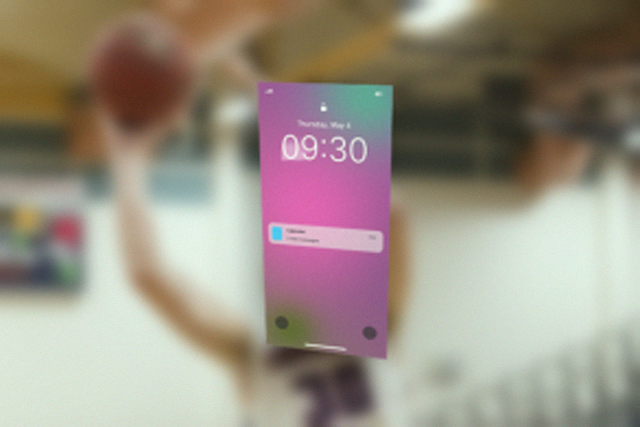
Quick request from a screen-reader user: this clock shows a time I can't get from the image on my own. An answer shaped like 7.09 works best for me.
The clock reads 9.30
